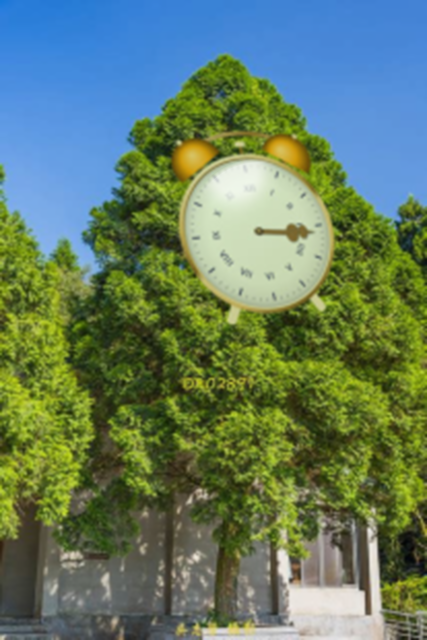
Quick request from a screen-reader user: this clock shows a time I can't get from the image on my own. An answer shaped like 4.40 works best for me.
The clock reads 3.16
